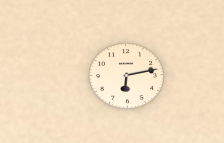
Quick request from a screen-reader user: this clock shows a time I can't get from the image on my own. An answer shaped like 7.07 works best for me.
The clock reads 6.13
